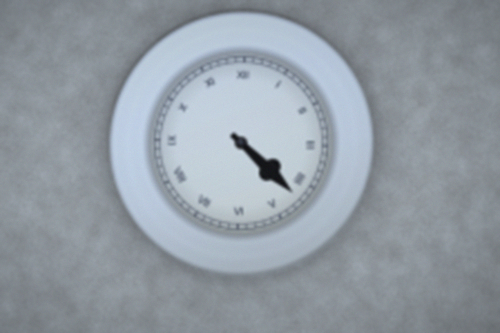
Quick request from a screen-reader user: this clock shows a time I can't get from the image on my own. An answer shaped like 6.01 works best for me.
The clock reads 4.22
